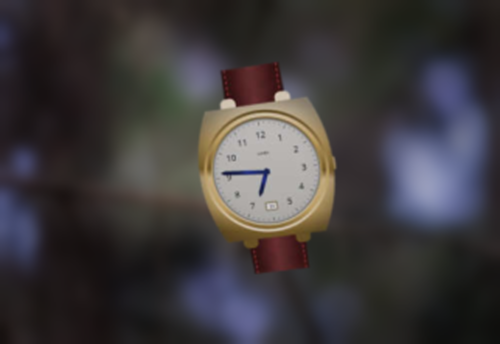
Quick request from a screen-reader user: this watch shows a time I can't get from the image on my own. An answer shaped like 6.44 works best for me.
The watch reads 6.46
